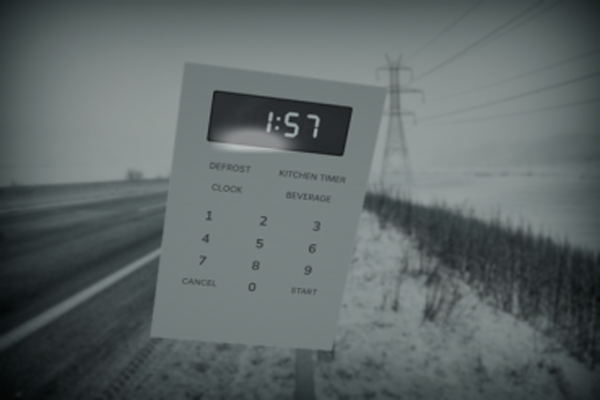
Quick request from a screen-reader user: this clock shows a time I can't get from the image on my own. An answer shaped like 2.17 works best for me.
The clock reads 1.57
